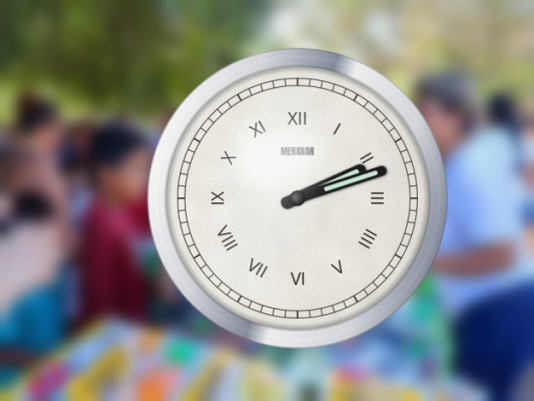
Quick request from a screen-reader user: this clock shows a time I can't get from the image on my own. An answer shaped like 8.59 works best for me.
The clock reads 2.12
